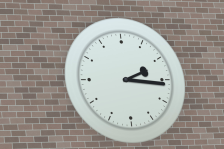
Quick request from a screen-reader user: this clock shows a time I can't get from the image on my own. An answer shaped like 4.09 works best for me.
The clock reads 2.16
